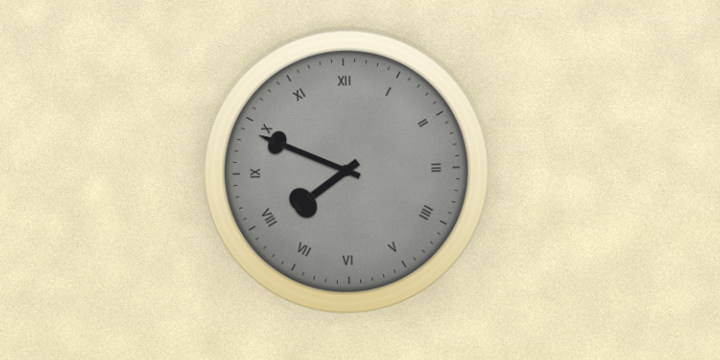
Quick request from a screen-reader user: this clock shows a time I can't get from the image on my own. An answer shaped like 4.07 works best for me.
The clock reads 7.49
